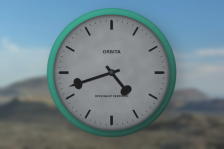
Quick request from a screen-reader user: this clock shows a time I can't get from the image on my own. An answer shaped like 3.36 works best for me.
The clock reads 4.42
